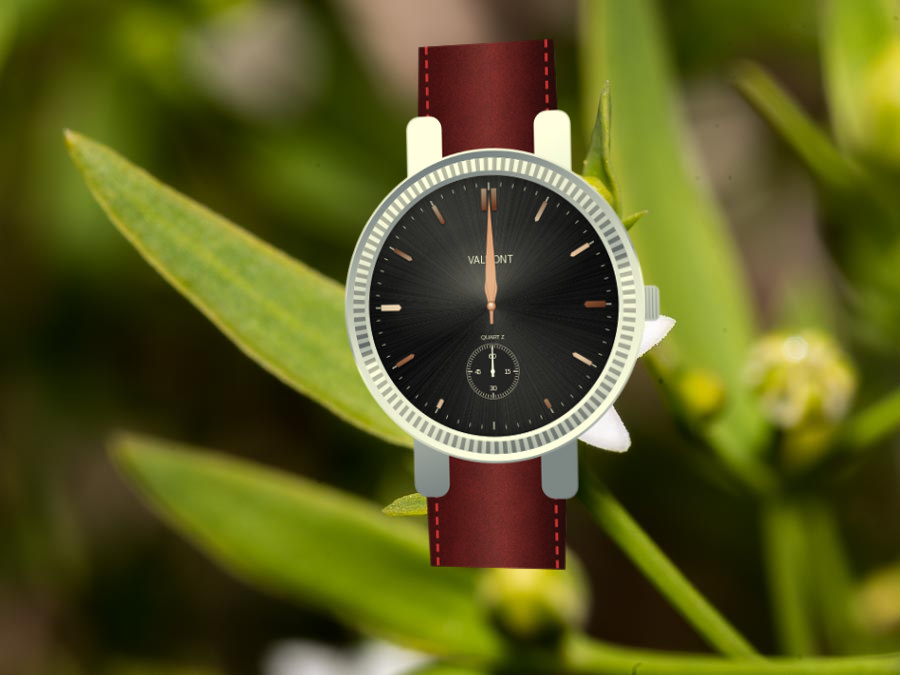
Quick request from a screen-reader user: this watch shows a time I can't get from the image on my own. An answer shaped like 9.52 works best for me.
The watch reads 12.00
